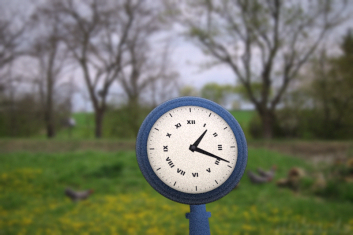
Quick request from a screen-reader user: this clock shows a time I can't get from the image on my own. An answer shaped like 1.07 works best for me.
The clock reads 1.19
